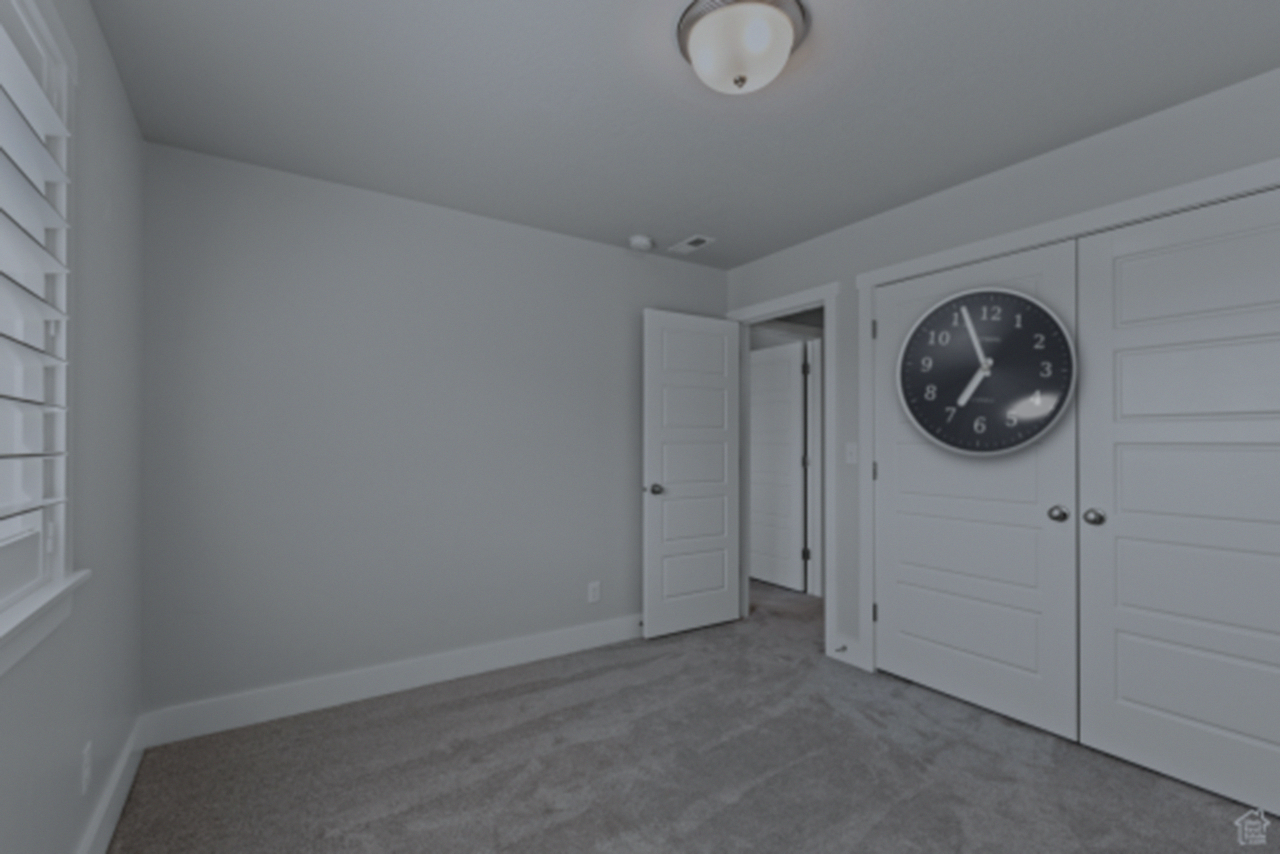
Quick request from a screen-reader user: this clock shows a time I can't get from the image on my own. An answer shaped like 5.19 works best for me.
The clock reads 6.56
